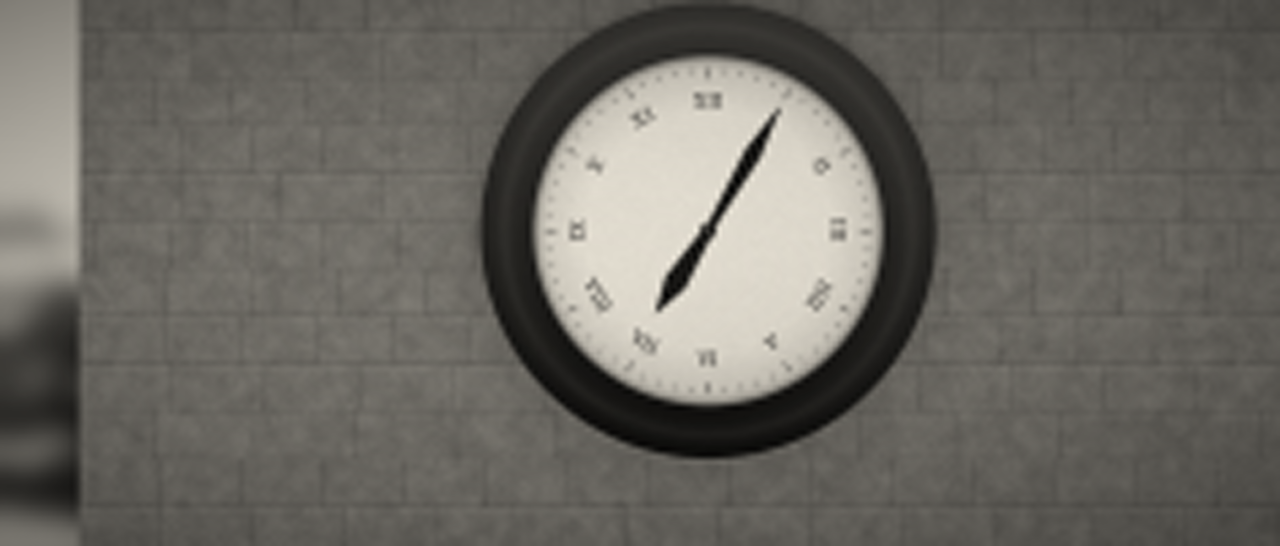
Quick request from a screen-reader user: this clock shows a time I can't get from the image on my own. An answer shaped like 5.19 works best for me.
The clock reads 7.05
